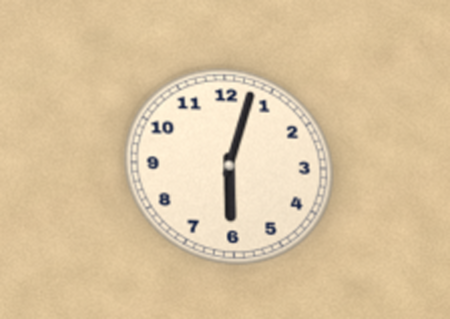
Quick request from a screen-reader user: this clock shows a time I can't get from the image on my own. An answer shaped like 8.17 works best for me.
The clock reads 6.03
